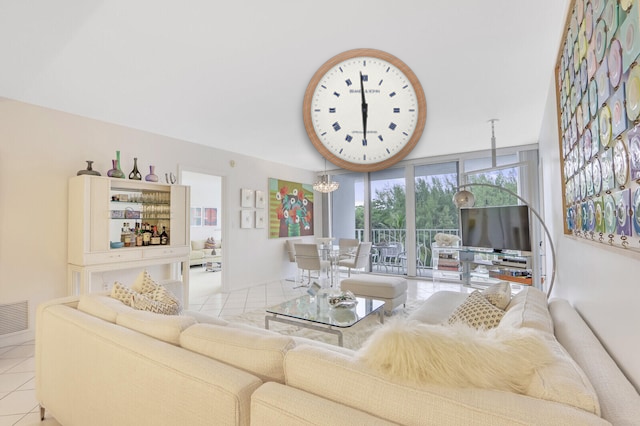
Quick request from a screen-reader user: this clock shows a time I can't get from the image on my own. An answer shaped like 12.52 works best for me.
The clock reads 5.59
